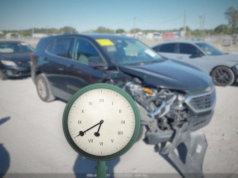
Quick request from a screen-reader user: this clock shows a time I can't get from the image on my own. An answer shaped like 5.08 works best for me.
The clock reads 6.40
